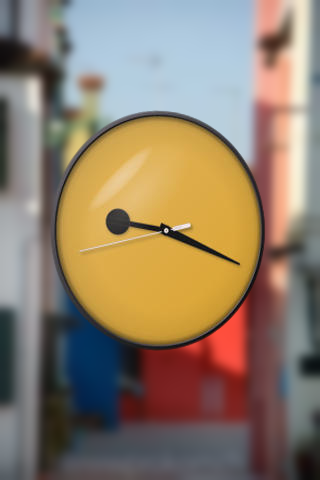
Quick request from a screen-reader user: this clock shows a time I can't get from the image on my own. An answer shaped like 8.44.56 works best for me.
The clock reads 9.18.43
